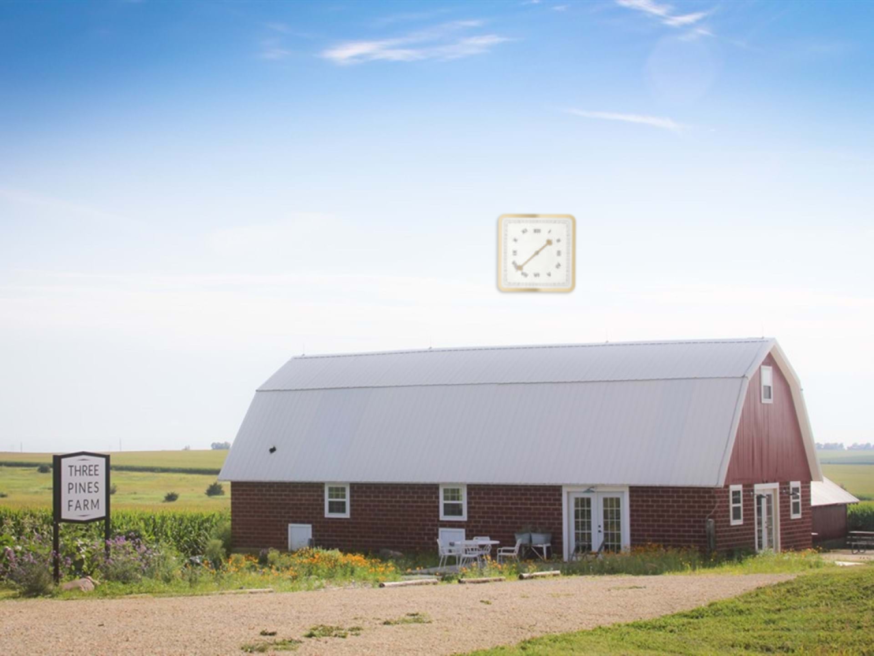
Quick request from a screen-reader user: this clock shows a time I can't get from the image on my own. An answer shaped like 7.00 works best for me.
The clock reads 1.38
